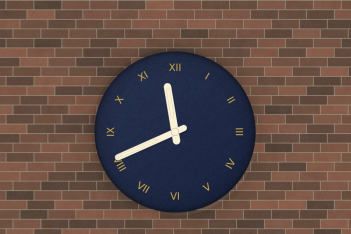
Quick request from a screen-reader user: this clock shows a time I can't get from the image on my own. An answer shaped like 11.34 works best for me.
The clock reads 11.41
